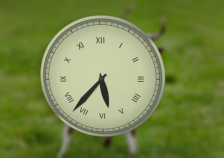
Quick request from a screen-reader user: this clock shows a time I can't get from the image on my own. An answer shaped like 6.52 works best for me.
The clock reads 5.37
